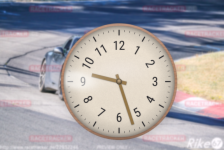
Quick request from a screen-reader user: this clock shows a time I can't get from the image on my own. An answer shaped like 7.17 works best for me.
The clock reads 9.27
